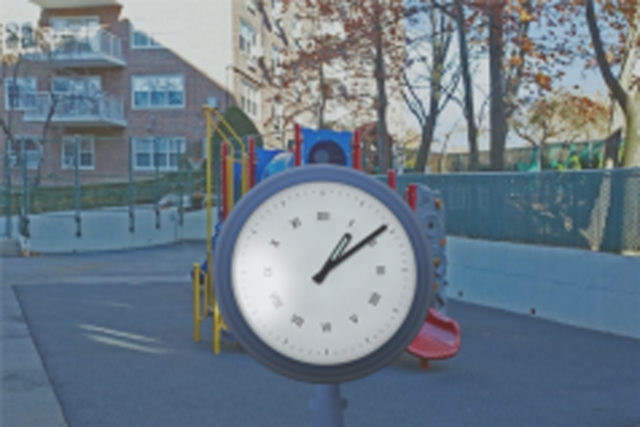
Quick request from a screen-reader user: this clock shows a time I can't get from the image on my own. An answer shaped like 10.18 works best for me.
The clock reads 1.09
